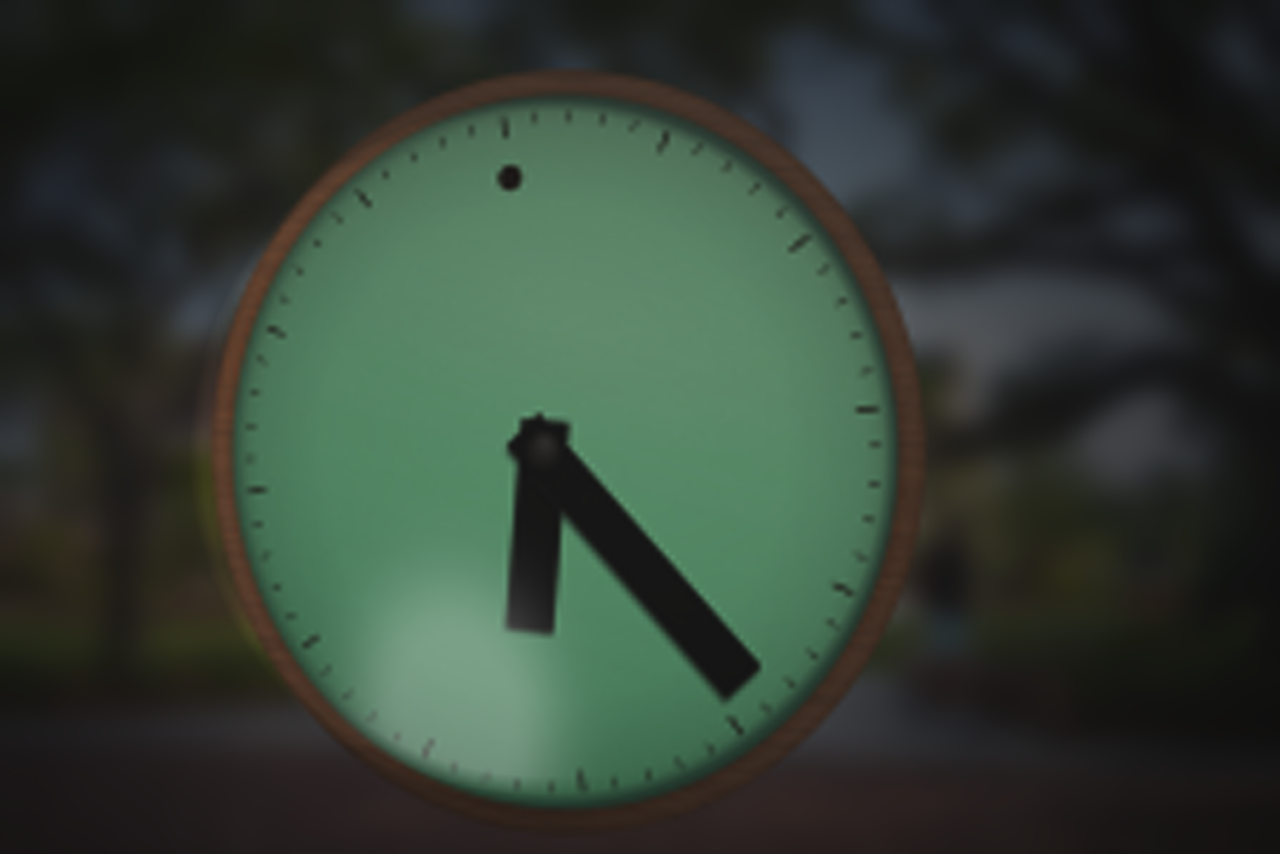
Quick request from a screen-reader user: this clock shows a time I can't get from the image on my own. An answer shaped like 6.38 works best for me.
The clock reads 6.24
